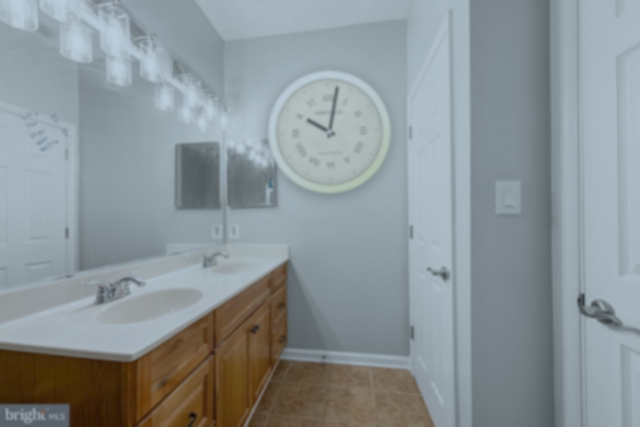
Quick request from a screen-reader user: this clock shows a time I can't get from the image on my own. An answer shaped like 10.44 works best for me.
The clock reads 10.02
